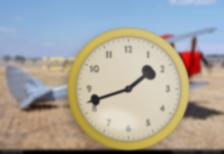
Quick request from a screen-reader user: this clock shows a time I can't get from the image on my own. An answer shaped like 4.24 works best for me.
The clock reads 1.42
